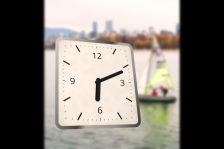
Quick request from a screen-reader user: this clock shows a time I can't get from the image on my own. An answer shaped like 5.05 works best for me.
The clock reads 6.11
